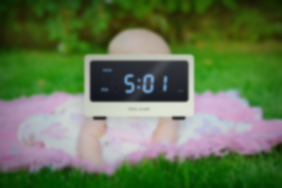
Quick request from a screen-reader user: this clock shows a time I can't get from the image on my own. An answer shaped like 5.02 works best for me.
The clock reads 5.01
